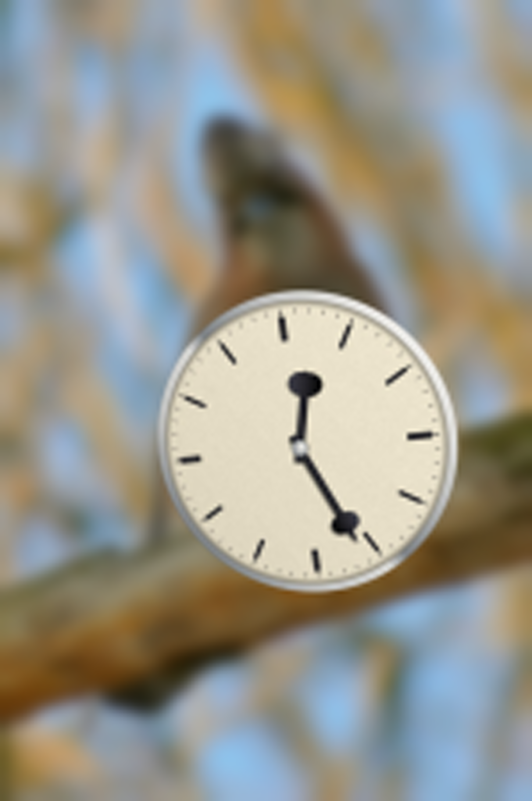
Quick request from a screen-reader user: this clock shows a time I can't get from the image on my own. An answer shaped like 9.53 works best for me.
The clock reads 12.26
